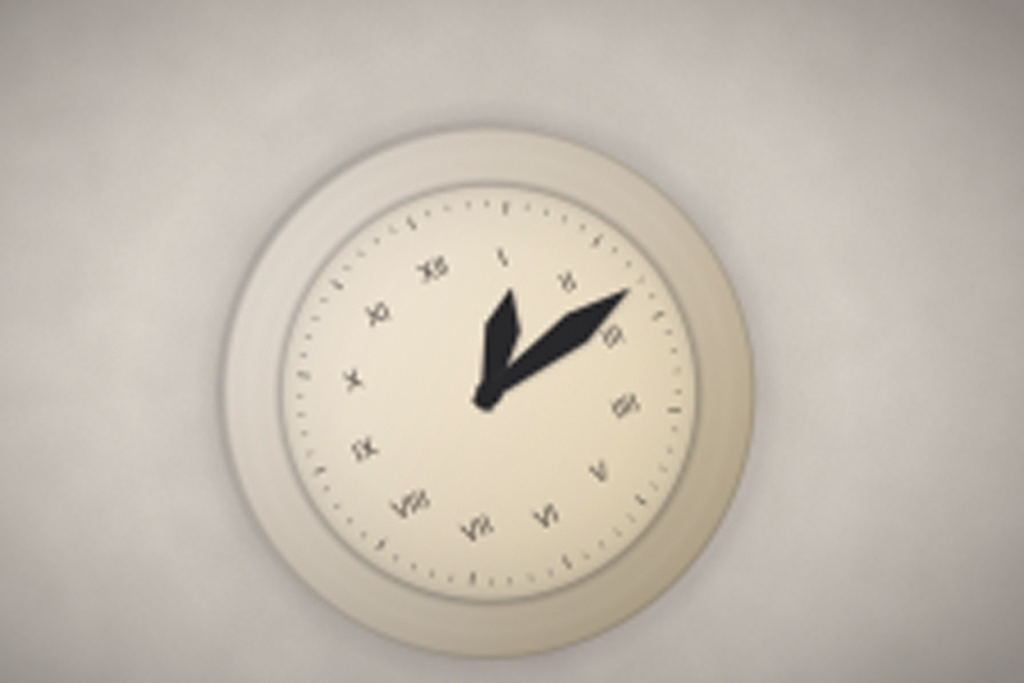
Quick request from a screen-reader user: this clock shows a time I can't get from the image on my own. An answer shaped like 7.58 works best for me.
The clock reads 1.13
